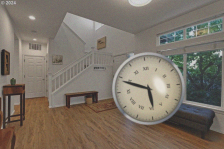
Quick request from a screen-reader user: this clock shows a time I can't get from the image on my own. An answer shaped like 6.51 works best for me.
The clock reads 5.49
